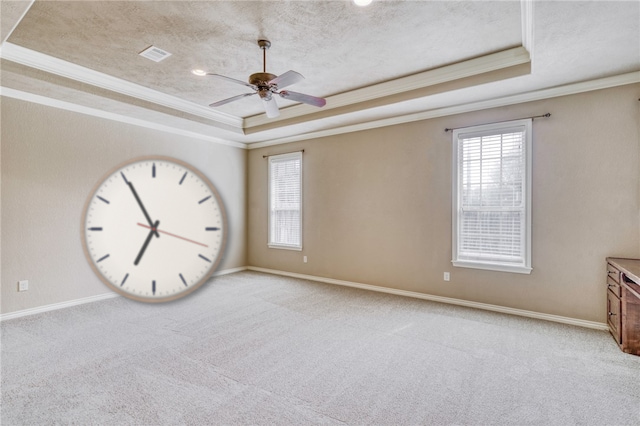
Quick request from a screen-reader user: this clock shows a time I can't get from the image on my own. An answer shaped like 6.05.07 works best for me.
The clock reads 6.55.18
